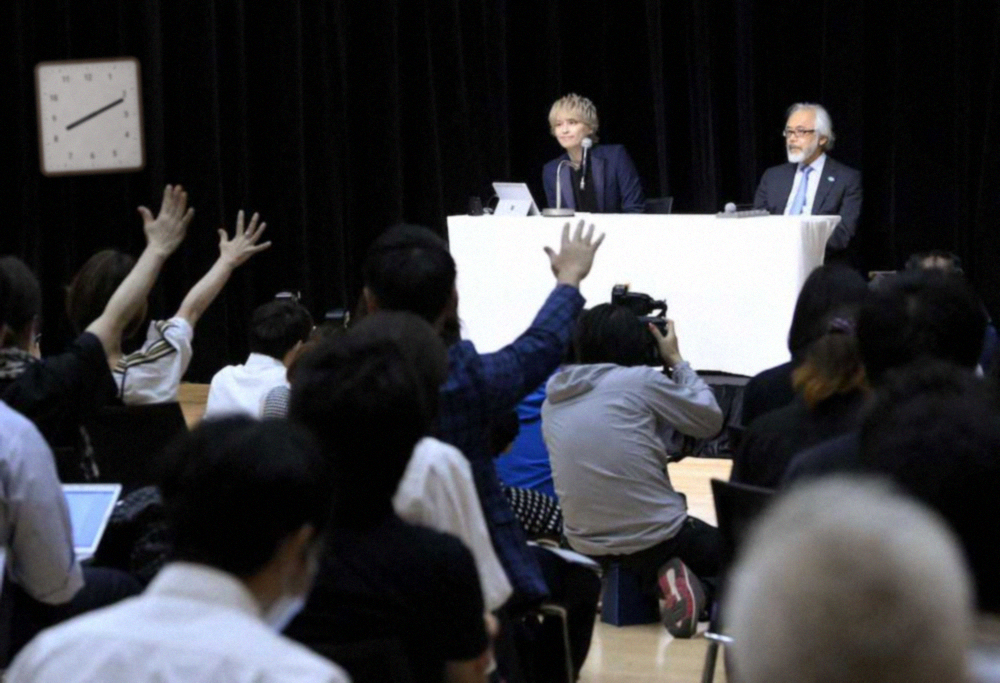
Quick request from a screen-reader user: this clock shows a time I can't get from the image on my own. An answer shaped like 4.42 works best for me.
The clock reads 8.11
